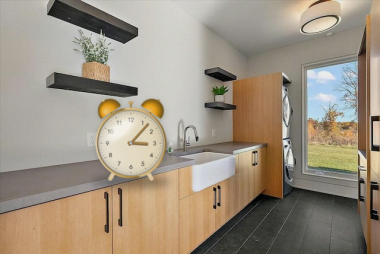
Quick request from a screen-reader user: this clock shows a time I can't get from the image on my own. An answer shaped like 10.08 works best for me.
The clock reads 3.07
